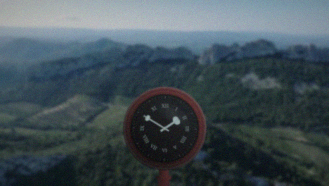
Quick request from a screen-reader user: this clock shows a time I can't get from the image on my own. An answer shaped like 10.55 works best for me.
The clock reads 1.50
